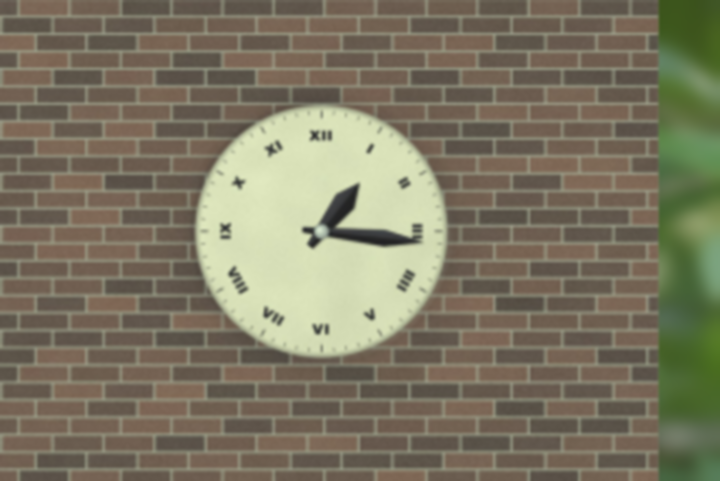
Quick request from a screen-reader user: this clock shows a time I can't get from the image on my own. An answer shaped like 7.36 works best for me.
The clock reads 1.16
